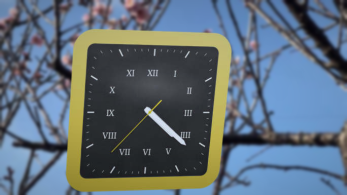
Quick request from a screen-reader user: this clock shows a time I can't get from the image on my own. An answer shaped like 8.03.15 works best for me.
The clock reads 4.21.37
